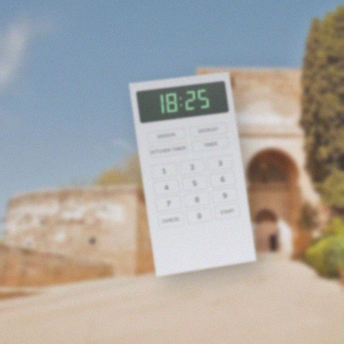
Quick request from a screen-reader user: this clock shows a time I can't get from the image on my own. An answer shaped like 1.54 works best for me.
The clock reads 18.25
